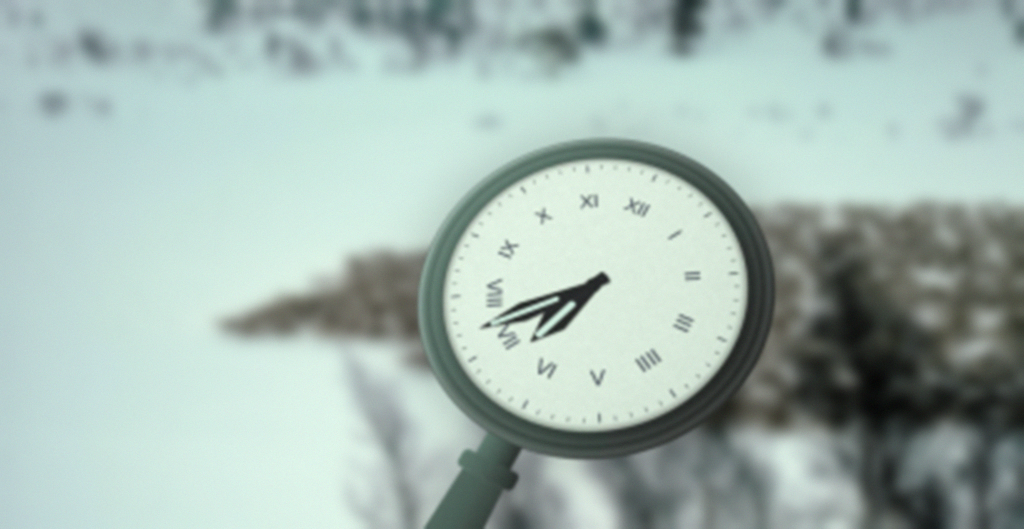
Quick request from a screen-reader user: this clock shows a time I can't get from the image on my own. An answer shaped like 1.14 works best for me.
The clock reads 6.37
